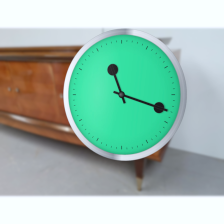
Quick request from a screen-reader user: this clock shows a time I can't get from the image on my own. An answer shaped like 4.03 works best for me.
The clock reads 11.18
